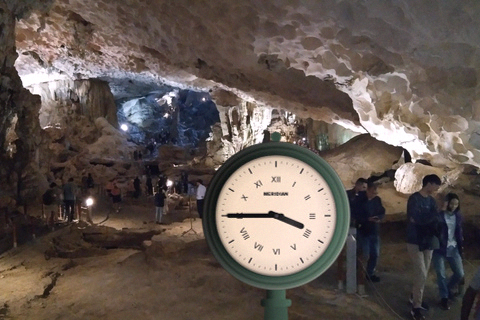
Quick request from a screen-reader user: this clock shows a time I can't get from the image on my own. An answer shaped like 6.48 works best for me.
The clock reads 3.45
